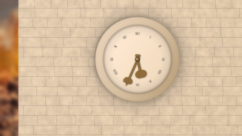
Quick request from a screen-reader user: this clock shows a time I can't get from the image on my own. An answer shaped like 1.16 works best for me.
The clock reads 5.34
